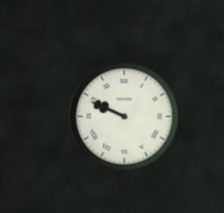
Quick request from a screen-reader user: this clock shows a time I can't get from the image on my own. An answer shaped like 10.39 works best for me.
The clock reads 9.49
